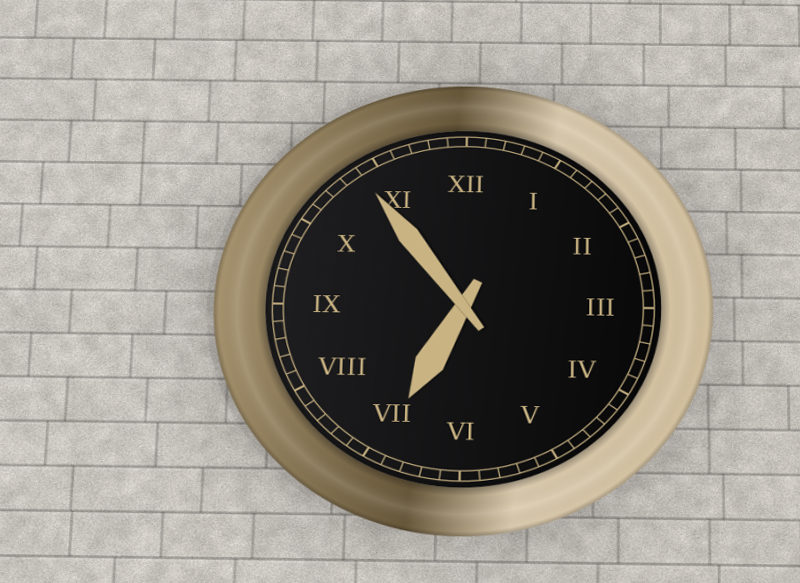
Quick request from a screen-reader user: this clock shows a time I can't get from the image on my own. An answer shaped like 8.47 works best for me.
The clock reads 6.54
